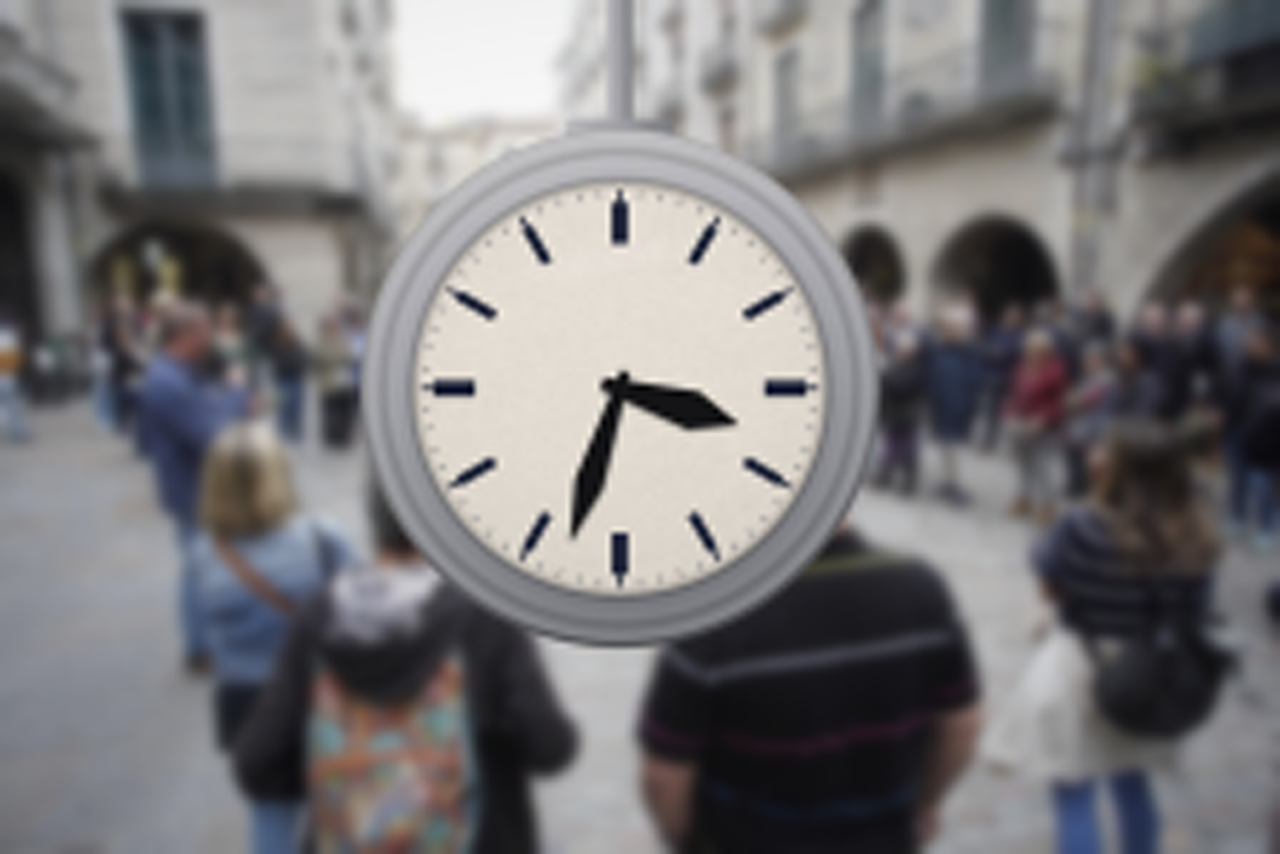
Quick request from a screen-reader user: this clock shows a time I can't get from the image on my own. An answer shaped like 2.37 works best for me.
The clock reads 3.33
